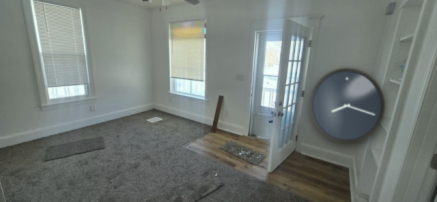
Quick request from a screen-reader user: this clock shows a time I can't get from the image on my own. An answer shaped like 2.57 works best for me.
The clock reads 8.18
